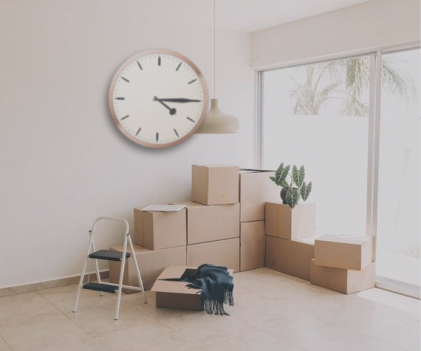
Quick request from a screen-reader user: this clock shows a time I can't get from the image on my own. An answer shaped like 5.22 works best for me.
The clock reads 4.15
